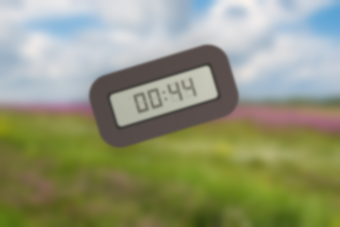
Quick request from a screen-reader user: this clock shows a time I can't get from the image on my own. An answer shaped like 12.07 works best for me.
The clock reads 0.44
